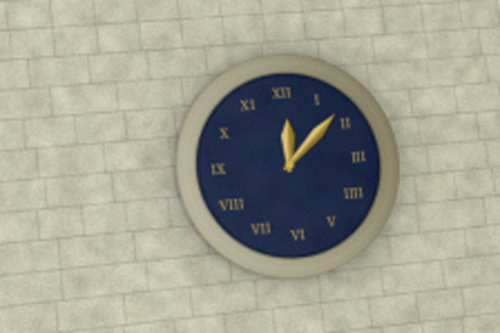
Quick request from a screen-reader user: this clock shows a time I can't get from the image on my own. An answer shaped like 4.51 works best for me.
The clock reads 12.08
